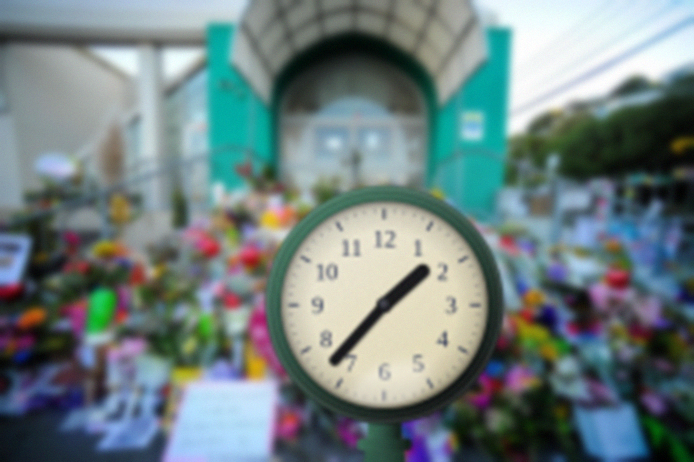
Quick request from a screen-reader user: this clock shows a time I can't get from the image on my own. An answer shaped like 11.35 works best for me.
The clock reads 1.37
